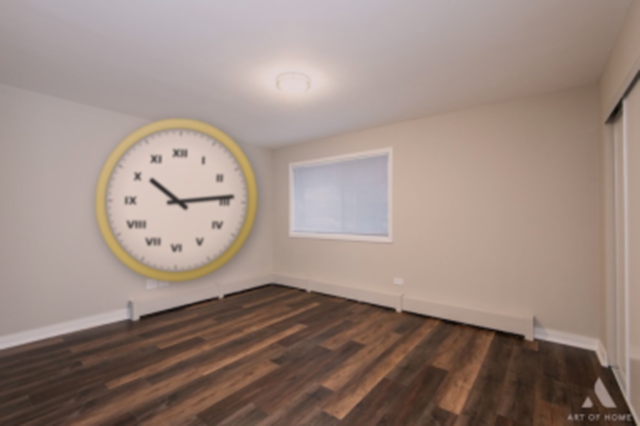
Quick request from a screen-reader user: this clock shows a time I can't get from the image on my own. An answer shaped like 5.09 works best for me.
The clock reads 10.14
